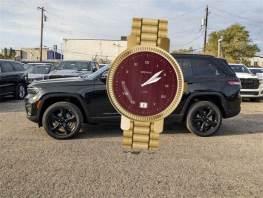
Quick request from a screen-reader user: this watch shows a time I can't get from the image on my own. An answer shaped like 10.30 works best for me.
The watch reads 2.08
